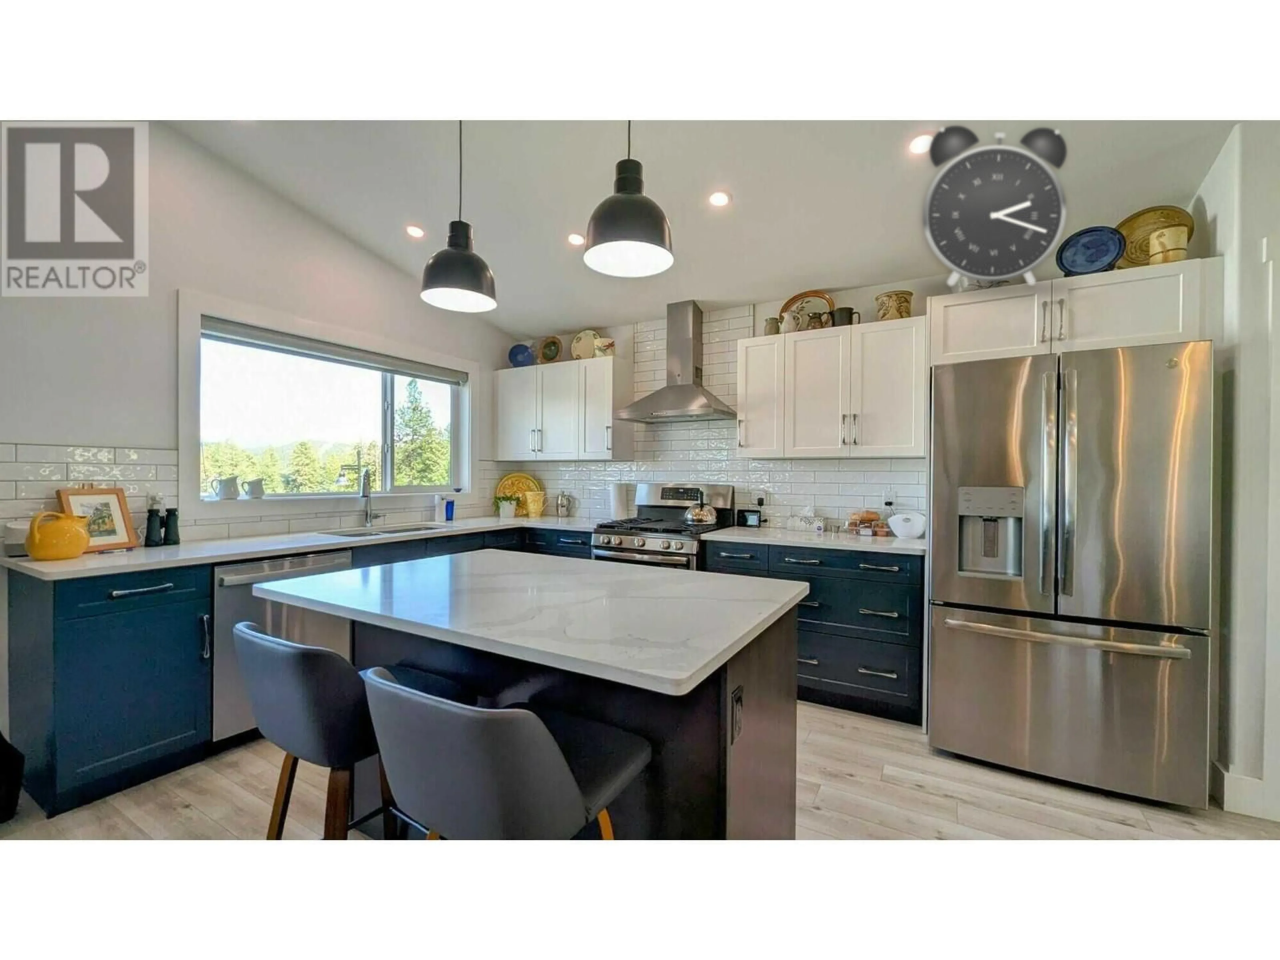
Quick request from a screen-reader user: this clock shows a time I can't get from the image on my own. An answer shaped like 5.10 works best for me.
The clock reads 2.18
